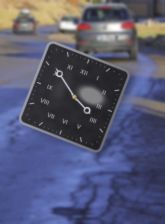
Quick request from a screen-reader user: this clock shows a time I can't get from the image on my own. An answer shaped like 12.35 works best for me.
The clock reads 3.51
